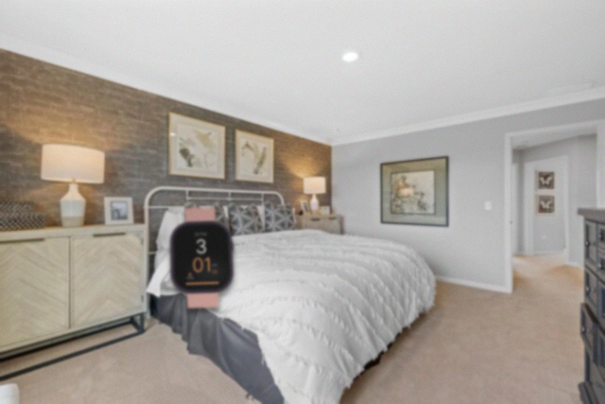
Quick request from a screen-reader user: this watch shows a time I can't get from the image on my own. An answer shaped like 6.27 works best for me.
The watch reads 3.01
